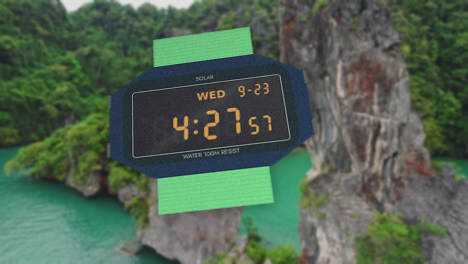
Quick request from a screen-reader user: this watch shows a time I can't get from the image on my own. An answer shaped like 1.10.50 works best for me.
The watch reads 4.27.57
